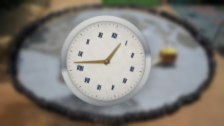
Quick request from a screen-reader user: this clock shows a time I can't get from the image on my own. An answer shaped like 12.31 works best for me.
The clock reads 12.42
